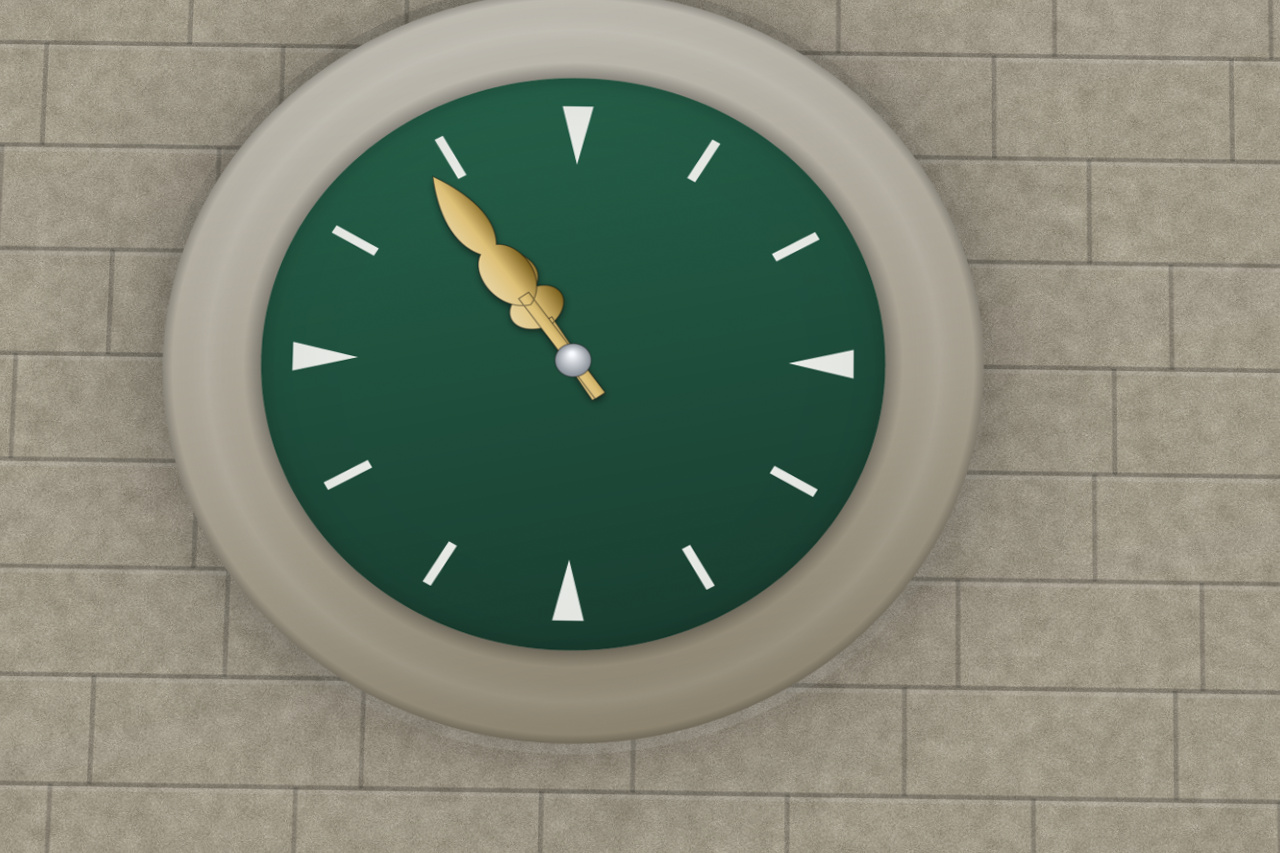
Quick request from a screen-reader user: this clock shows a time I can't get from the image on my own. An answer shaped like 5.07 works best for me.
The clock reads 10.54
